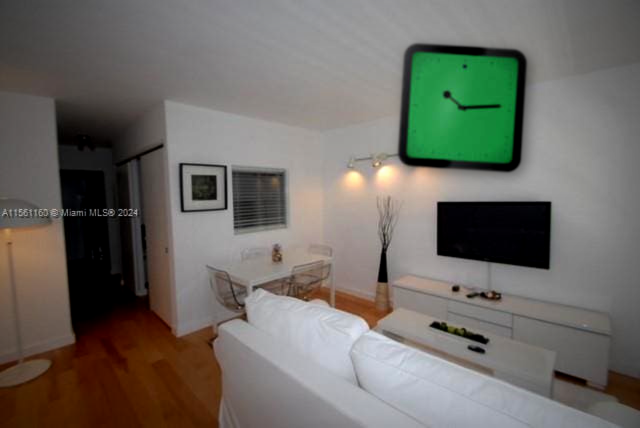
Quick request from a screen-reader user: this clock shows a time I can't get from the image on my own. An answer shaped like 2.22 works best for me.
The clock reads 10.14
